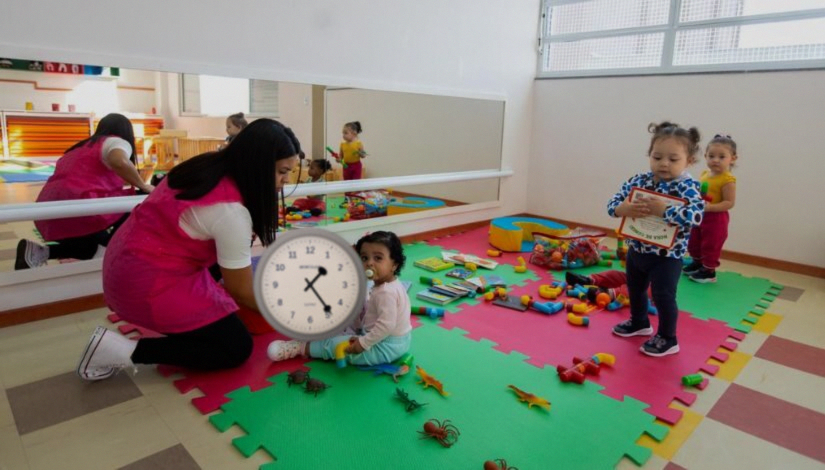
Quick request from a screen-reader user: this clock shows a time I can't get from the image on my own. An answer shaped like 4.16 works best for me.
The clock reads 1.24
